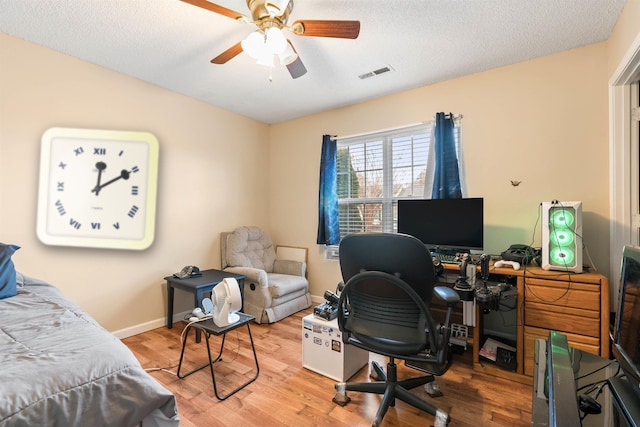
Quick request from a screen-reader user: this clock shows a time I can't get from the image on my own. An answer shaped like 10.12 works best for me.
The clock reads 12.10
